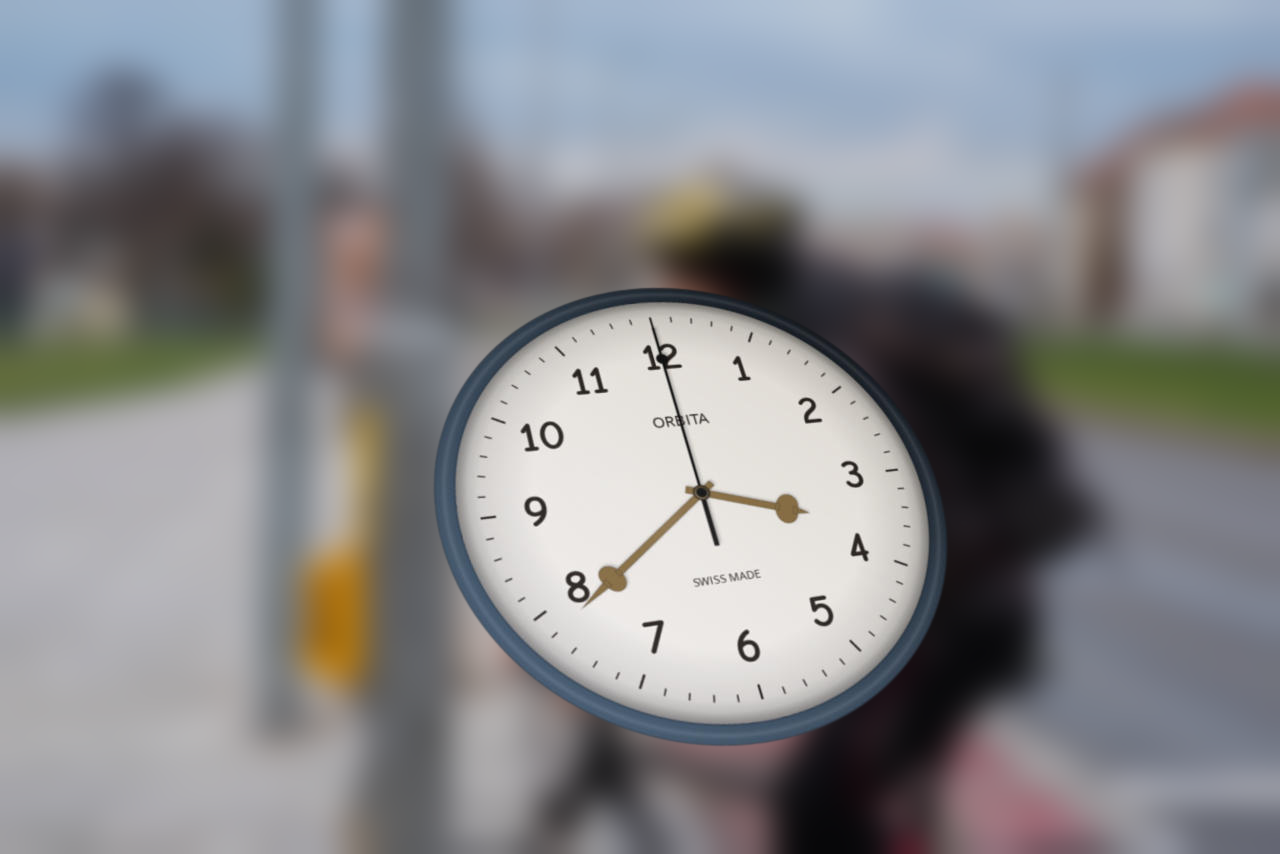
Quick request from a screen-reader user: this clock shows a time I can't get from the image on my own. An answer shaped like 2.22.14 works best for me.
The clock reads 3.39.00
